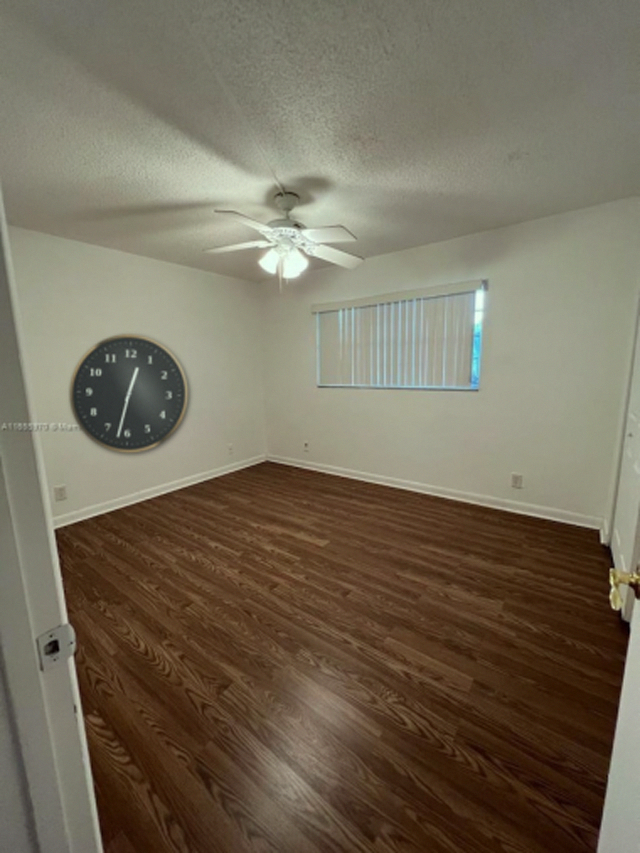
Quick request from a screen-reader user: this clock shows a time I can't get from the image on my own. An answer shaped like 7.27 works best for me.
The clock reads 12.32
